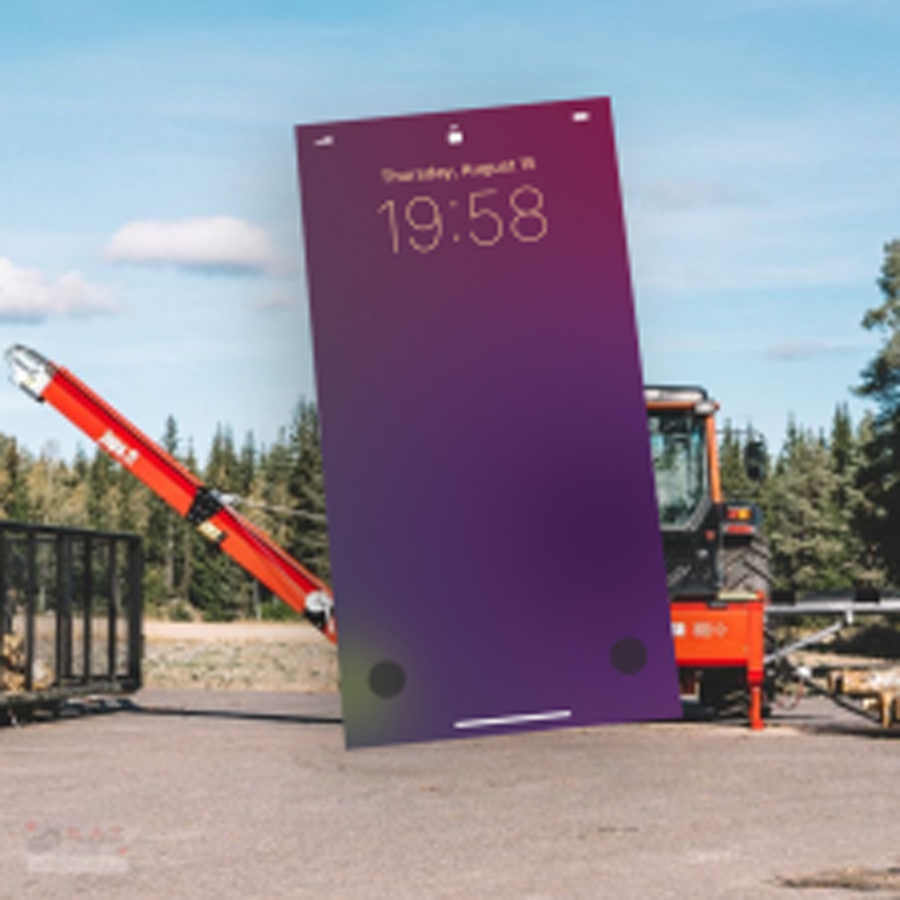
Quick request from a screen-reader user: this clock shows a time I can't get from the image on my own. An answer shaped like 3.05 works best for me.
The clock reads 19.58
